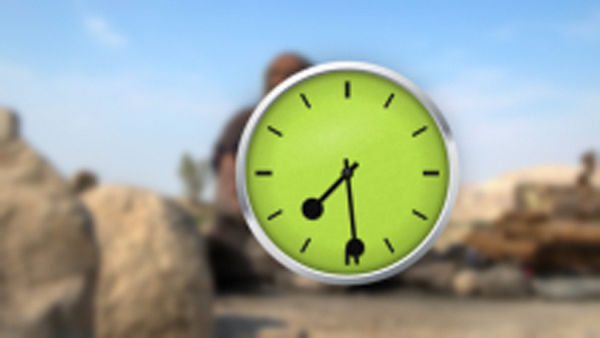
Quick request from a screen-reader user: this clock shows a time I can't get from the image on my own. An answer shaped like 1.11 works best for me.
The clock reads 7.29
